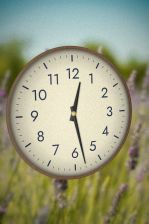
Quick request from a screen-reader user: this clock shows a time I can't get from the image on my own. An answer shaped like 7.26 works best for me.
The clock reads 12.28
